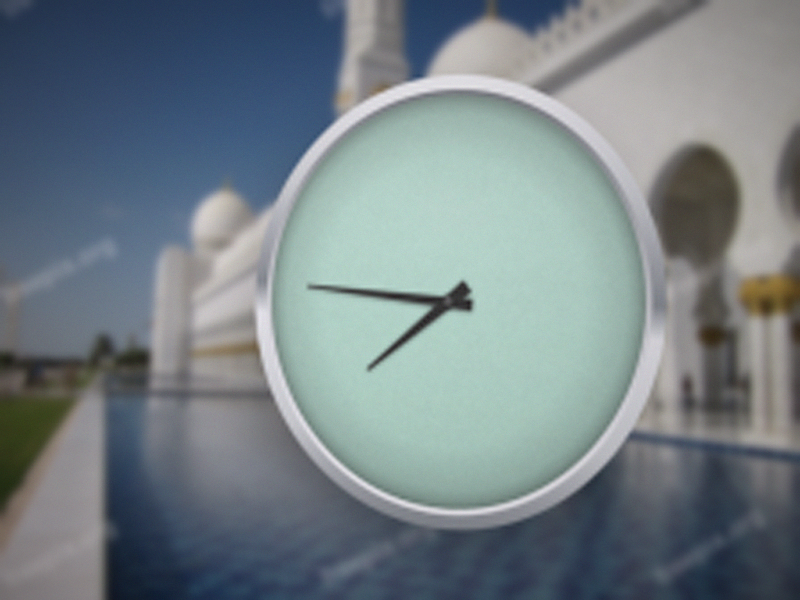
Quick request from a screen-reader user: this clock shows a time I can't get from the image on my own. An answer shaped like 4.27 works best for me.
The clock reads 7.46
